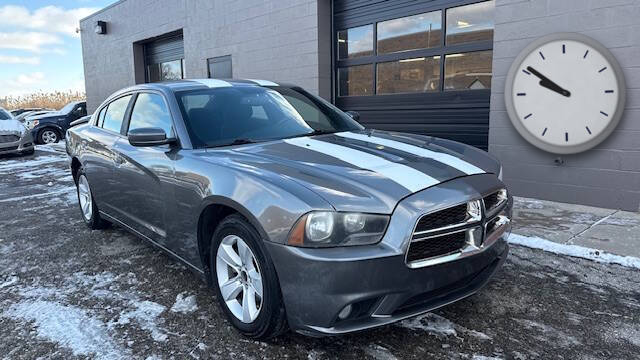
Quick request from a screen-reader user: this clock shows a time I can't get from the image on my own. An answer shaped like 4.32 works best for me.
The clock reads 9.51
